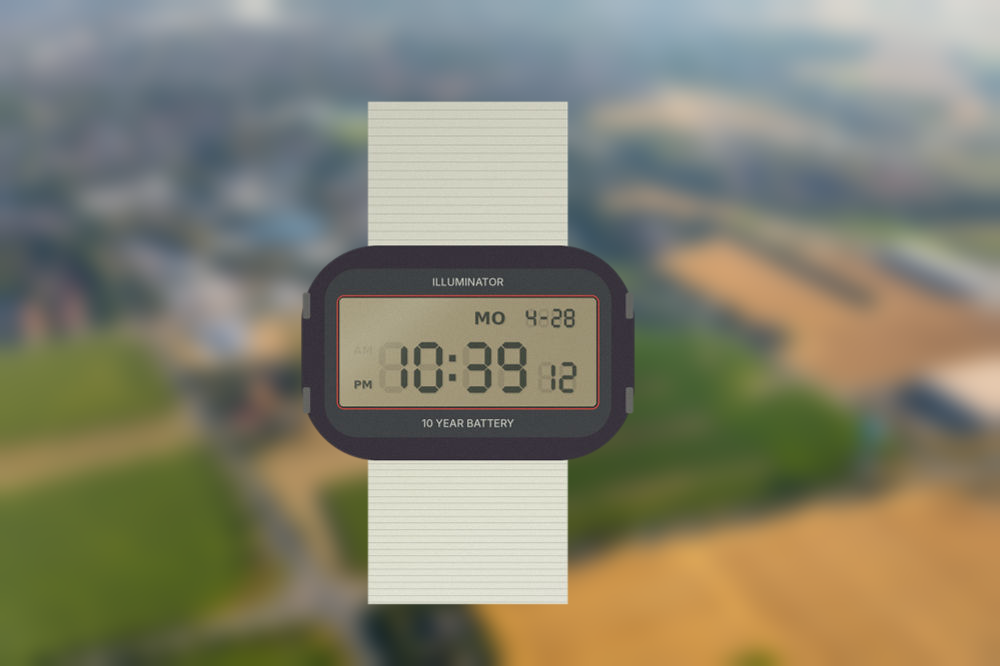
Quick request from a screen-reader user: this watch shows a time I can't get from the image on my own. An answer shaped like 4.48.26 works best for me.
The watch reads 10.39.12
